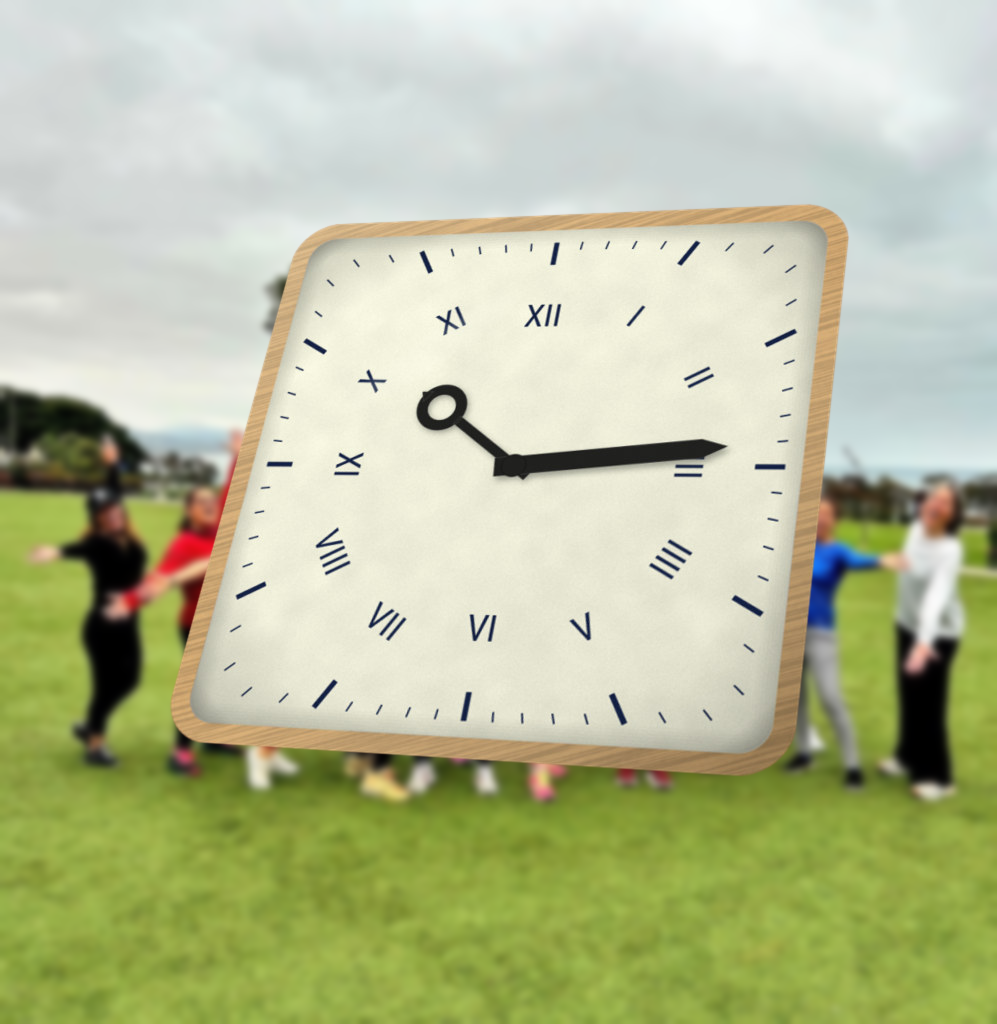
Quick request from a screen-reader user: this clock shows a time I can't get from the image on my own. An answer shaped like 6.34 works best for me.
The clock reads 10.14
